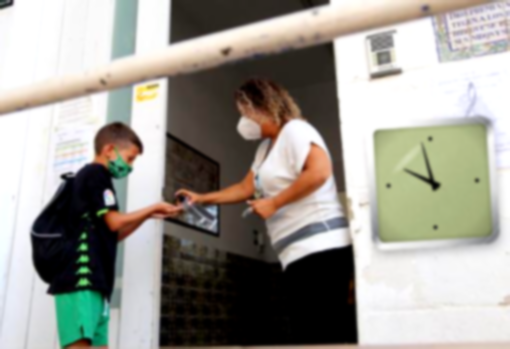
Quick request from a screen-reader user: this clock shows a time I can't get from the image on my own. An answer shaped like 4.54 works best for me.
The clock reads 9.58
